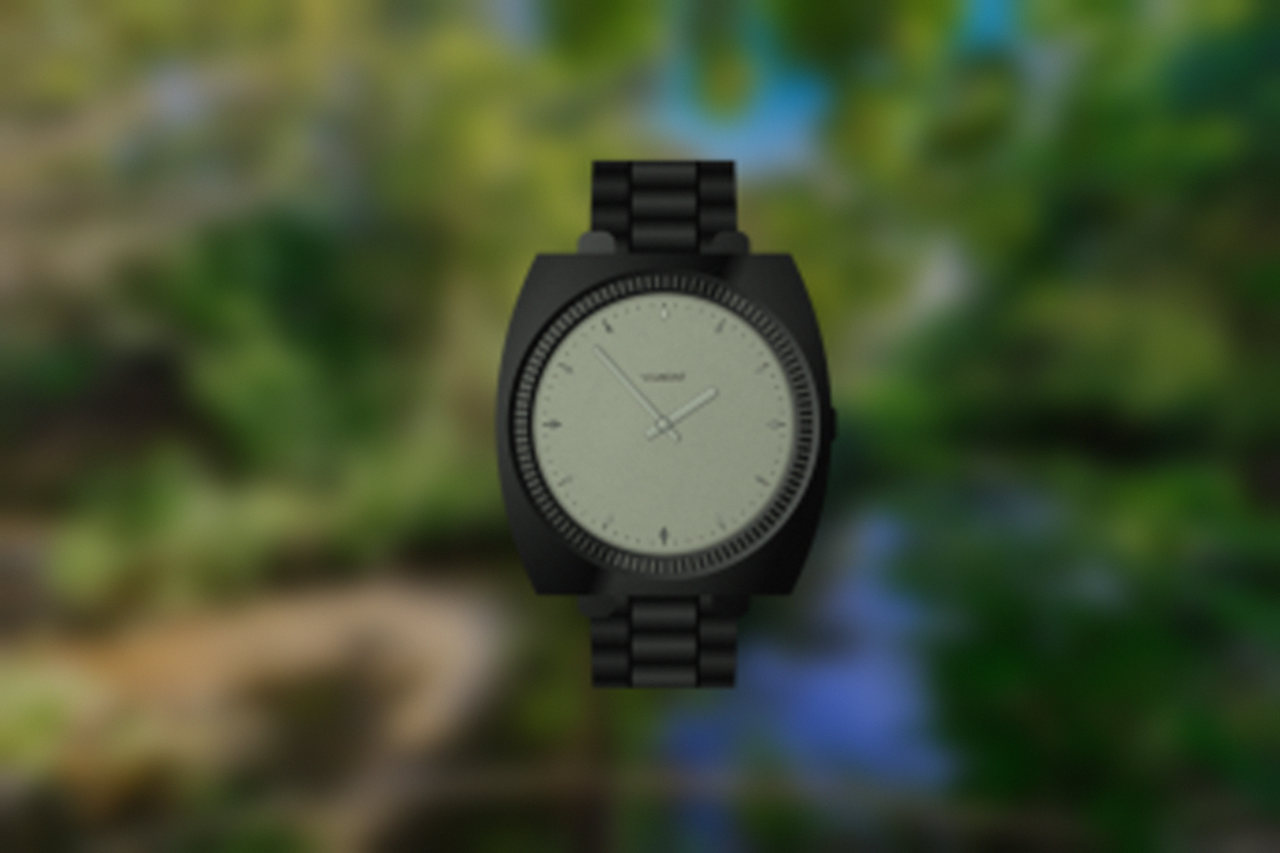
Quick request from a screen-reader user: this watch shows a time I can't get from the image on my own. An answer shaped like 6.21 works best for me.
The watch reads 1.53
